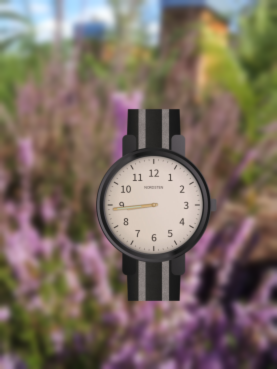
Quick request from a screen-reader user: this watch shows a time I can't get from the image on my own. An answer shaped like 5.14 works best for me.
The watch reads 8.44
